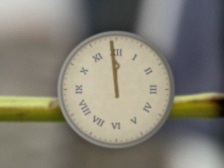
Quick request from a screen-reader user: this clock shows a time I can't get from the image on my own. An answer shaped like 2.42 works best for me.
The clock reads 11.59
